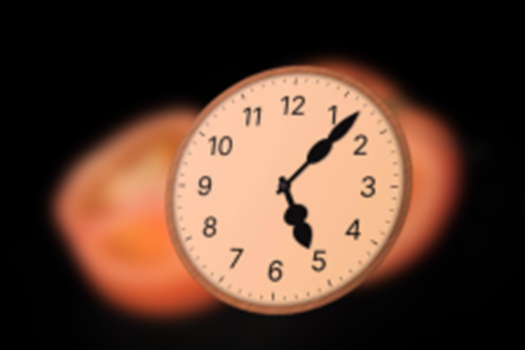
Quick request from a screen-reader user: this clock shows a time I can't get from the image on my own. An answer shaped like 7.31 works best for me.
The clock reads 5.07
